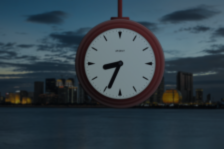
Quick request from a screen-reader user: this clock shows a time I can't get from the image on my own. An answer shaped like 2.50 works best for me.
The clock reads 8.34
